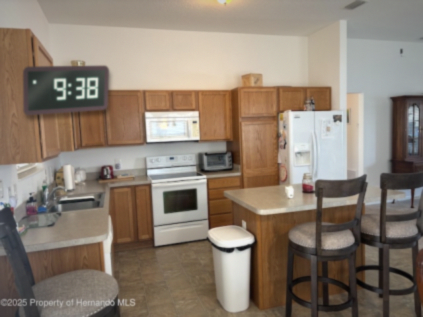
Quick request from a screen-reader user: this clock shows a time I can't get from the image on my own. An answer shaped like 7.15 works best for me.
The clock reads 9.38
